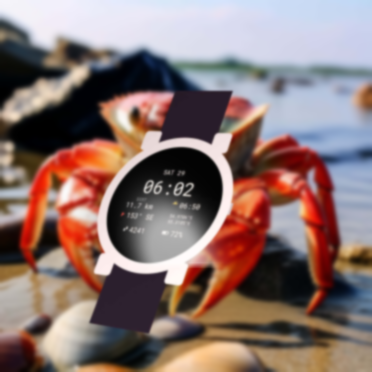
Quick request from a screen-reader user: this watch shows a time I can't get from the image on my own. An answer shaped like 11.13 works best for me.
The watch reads 6.02
